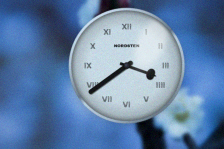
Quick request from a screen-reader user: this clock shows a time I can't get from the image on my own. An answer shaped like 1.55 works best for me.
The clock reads 3.39
